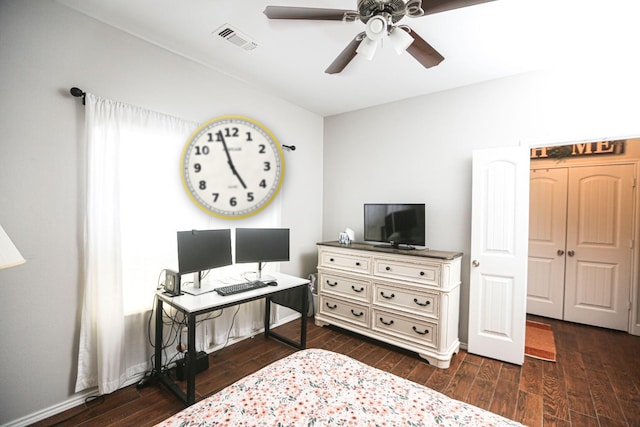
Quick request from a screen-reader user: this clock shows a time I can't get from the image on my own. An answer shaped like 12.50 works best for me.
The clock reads 4.57
